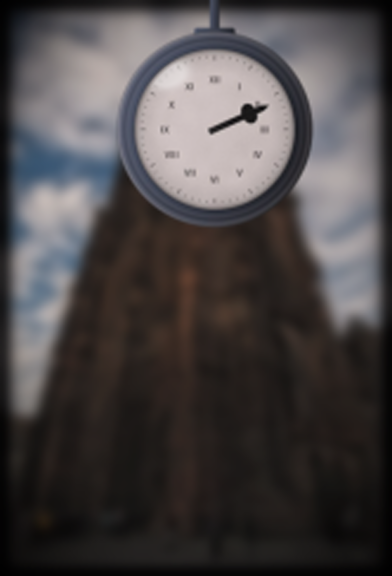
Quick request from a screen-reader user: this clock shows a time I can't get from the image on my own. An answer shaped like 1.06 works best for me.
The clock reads 2.11
